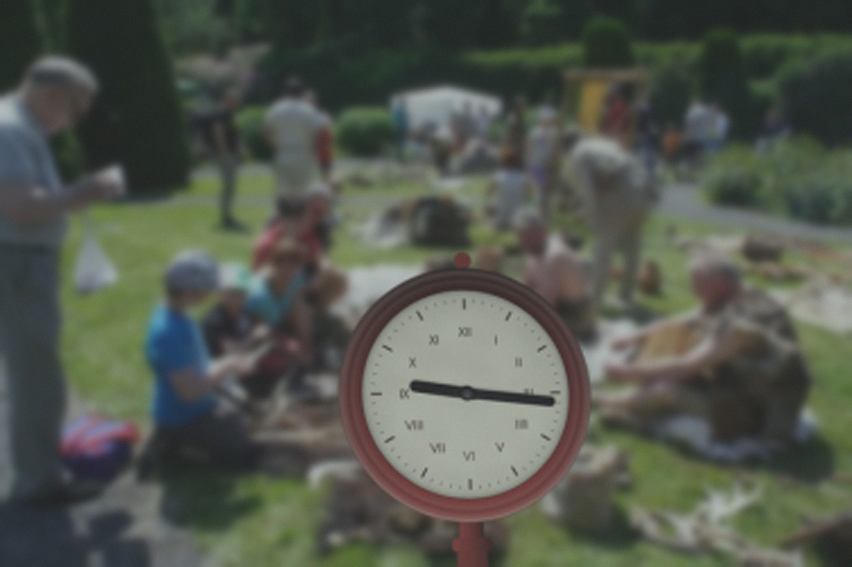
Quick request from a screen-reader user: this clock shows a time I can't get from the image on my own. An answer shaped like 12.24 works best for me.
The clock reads 9.16
